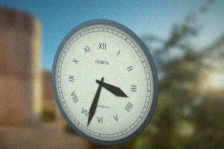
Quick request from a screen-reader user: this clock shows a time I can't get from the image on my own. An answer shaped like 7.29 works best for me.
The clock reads 3.33
